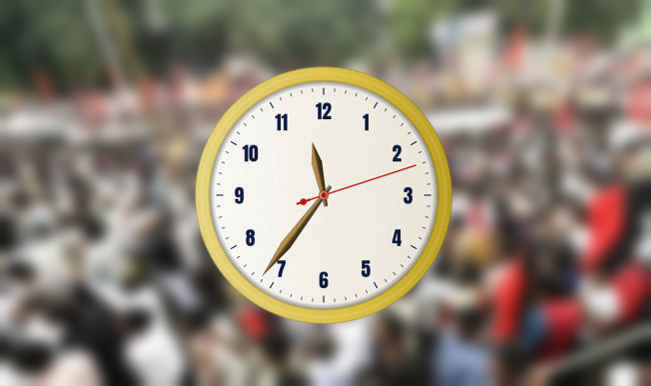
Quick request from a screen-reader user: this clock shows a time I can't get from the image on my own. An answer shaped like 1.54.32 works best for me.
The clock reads 11.36.12
